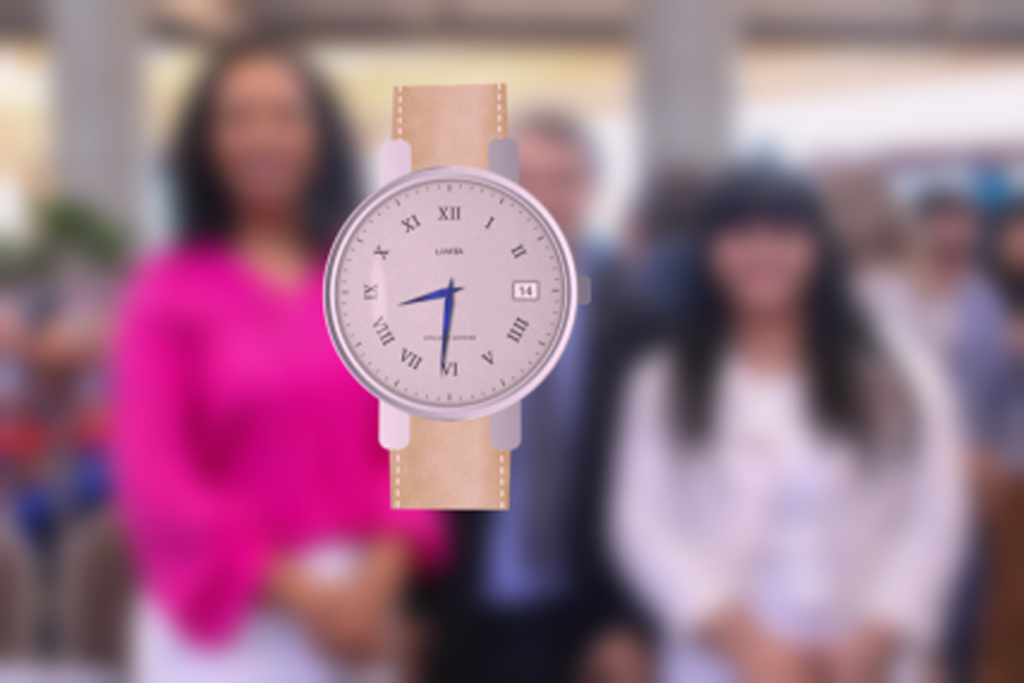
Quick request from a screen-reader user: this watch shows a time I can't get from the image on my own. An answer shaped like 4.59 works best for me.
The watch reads 8.31
